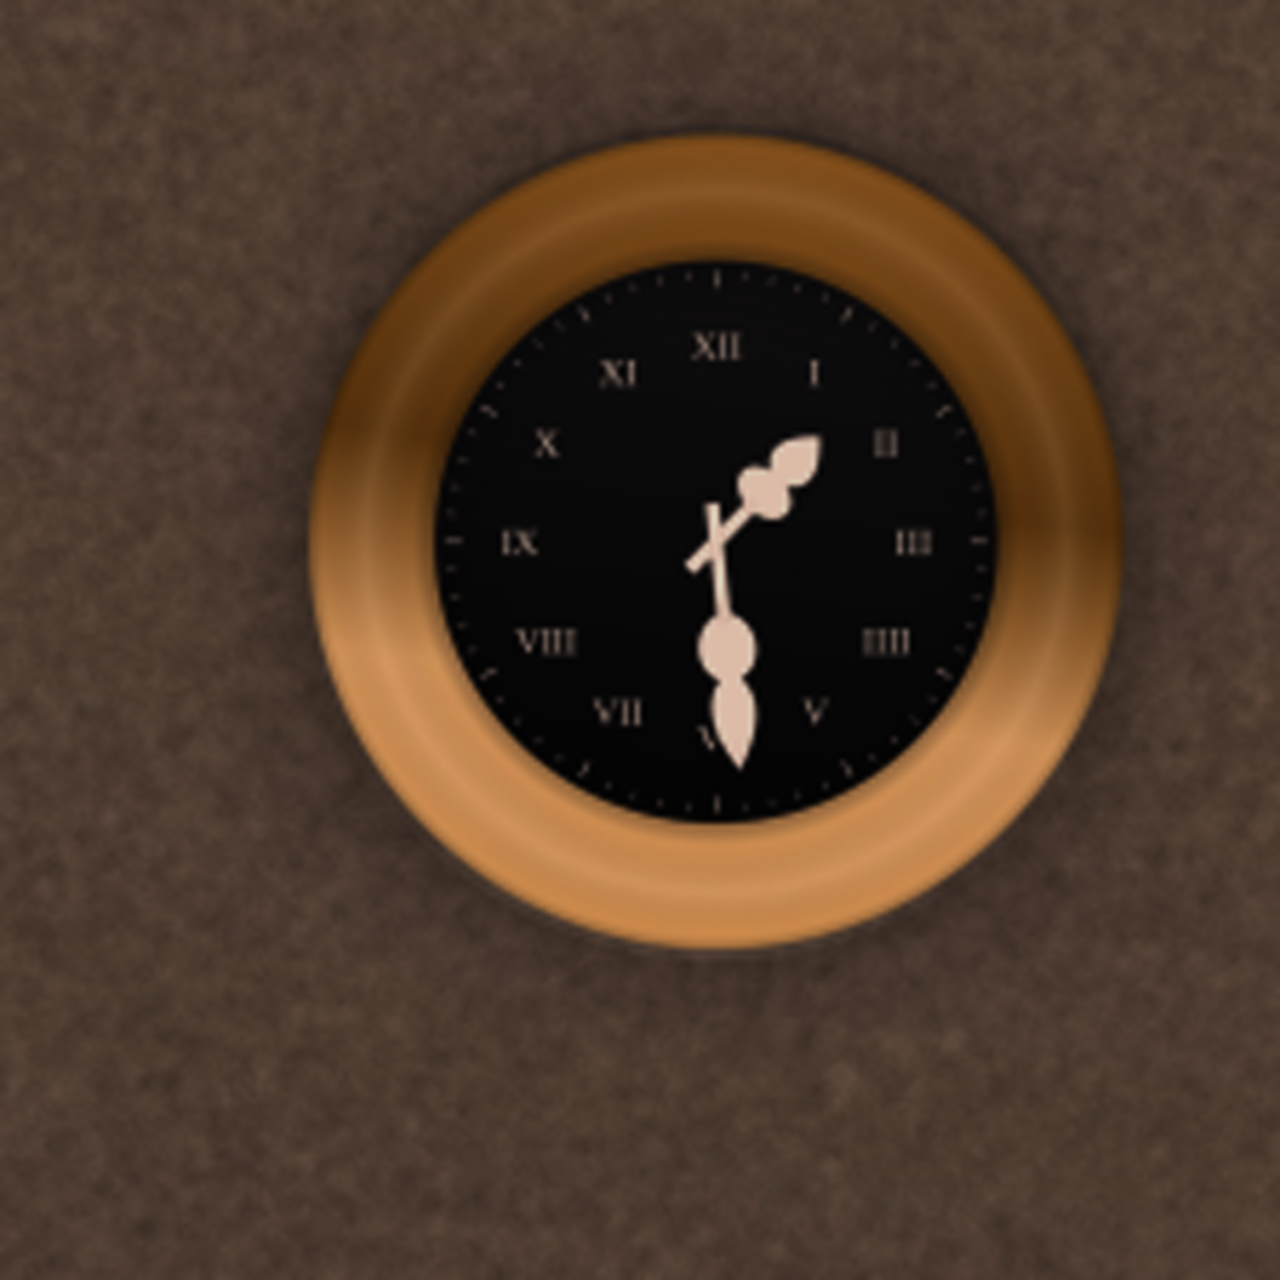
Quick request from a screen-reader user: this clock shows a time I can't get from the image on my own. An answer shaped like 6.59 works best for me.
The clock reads 1.29
